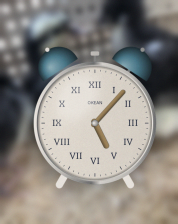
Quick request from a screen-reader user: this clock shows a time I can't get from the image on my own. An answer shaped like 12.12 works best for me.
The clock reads 5.07
